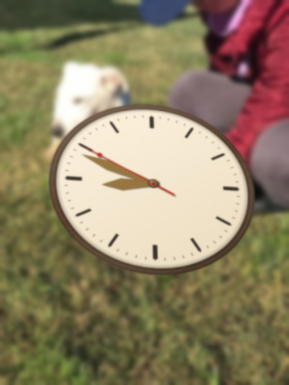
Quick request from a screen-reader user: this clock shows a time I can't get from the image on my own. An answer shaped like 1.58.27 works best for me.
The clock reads 8.48.50
